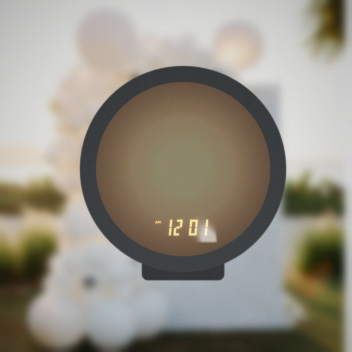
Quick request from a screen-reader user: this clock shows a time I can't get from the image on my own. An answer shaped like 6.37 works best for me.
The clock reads 12.01
